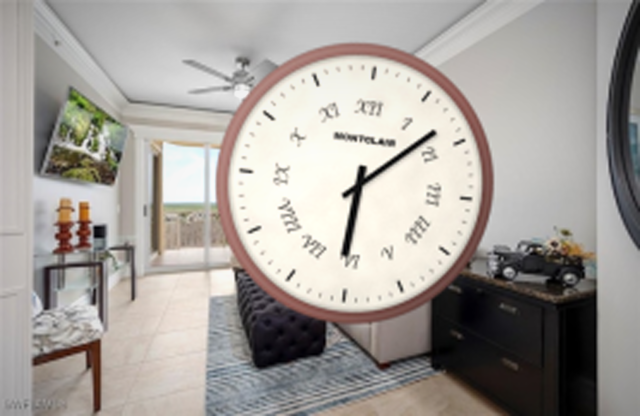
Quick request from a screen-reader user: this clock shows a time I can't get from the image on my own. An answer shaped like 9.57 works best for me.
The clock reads 6.08
